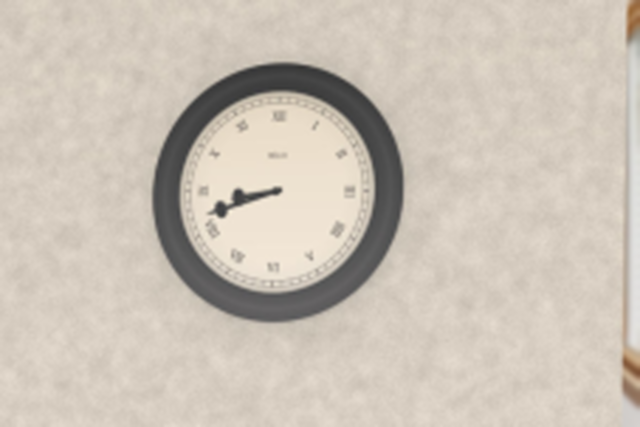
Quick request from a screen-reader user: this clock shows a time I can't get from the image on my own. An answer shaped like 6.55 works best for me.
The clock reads 8.42
